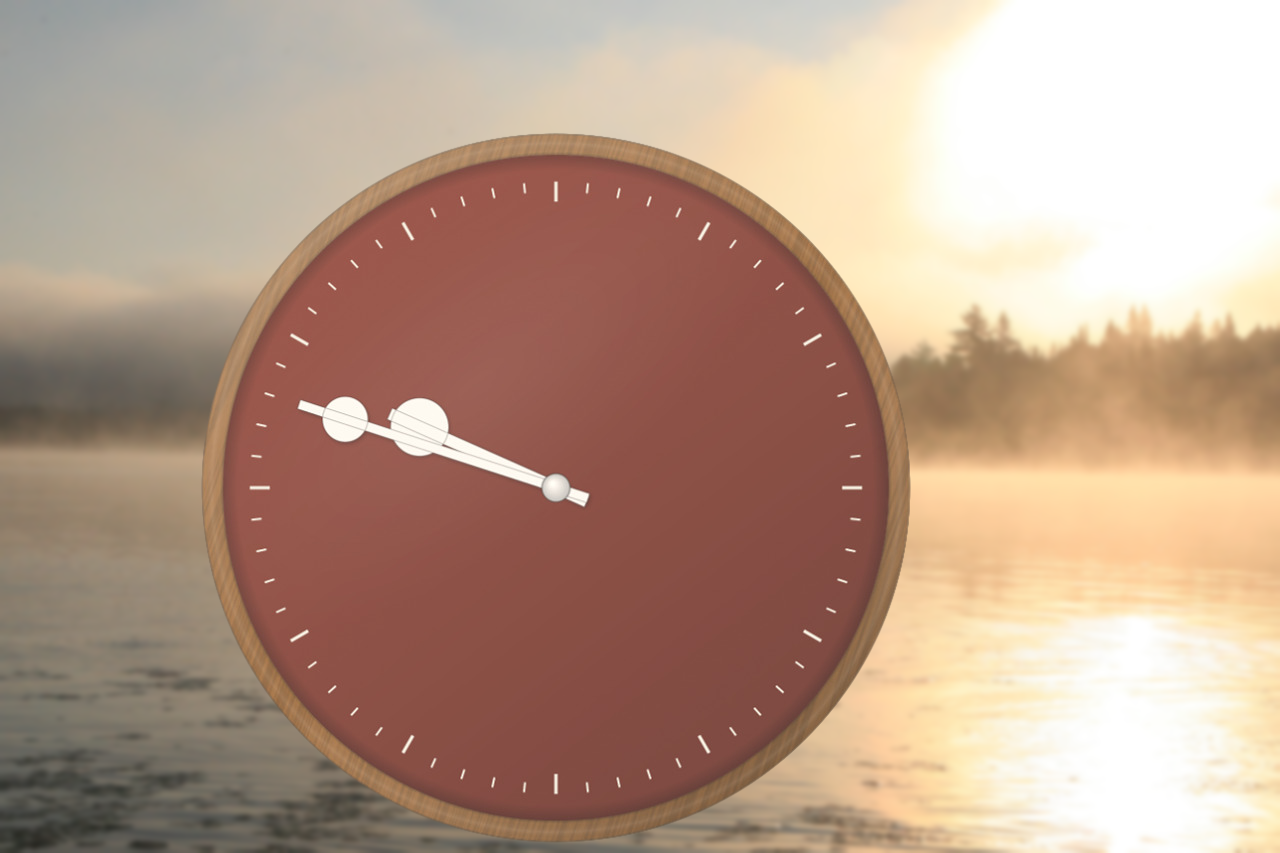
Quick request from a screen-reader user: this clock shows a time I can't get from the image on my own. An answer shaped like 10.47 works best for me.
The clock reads 9.48
